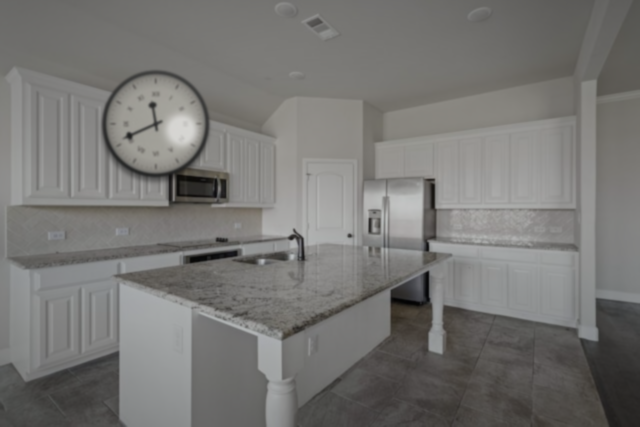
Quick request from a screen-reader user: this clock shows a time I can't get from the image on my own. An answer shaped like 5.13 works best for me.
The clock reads 11.41
